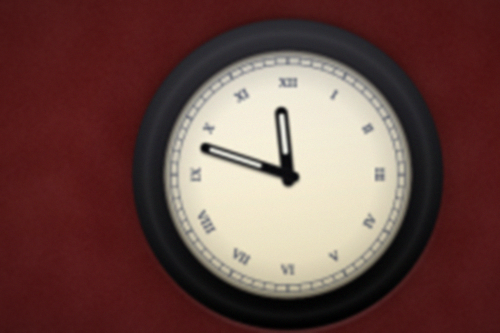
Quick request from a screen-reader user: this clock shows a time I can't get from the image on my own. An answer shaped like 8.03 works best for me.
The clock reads 11.48
